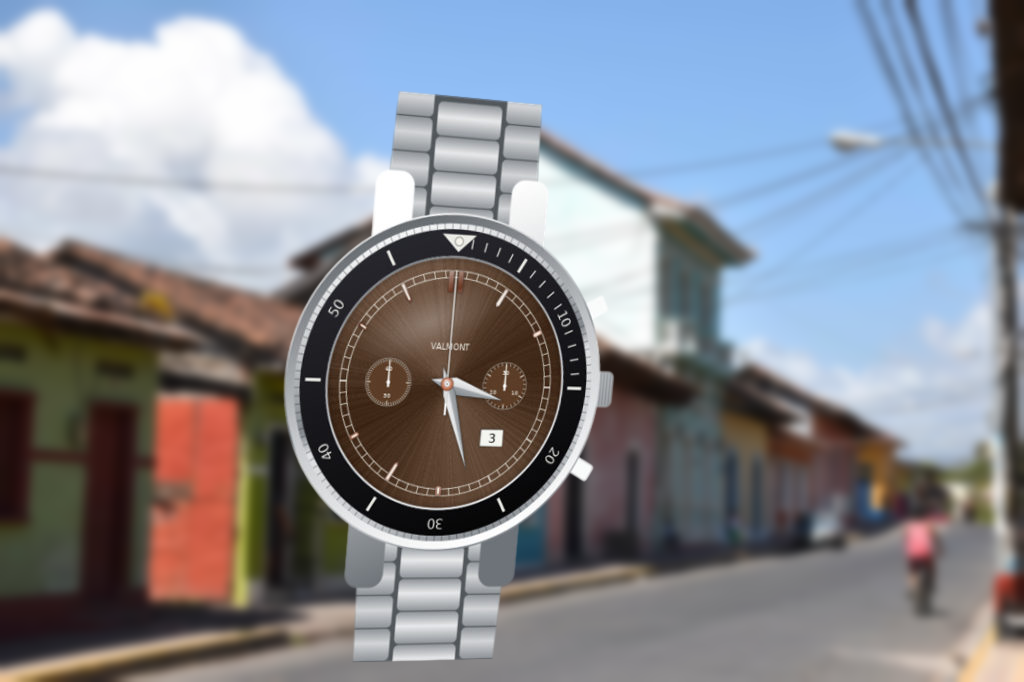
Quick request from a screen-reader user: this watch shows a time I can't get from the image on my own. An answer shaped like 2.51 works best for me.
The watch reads 3.27
